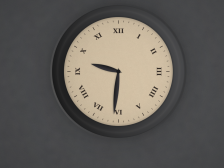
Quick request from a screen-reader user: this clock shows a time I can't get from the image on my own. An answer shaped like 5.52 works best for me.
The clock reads 9.31
